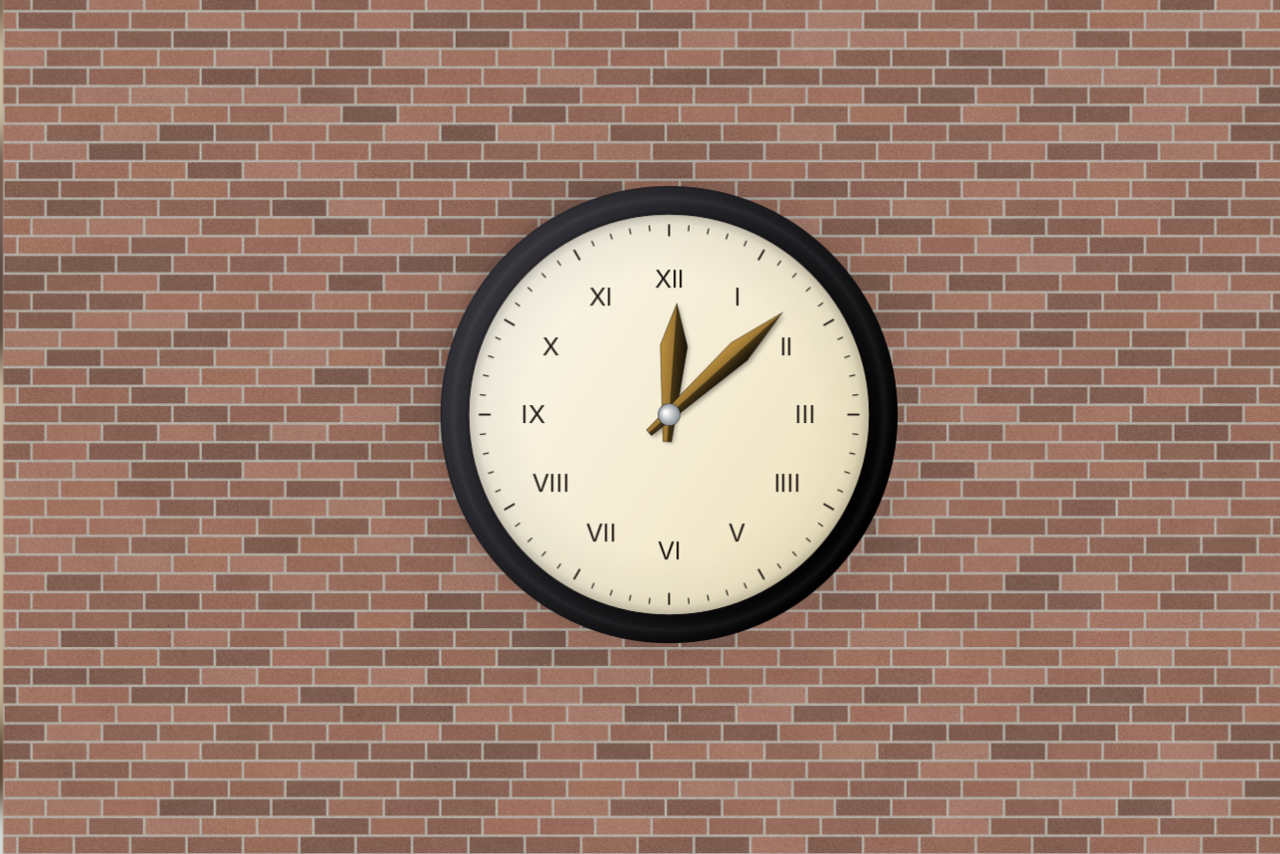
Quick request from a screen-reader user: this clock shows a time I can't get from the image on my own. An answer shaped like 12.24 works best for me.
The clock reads 12.08
